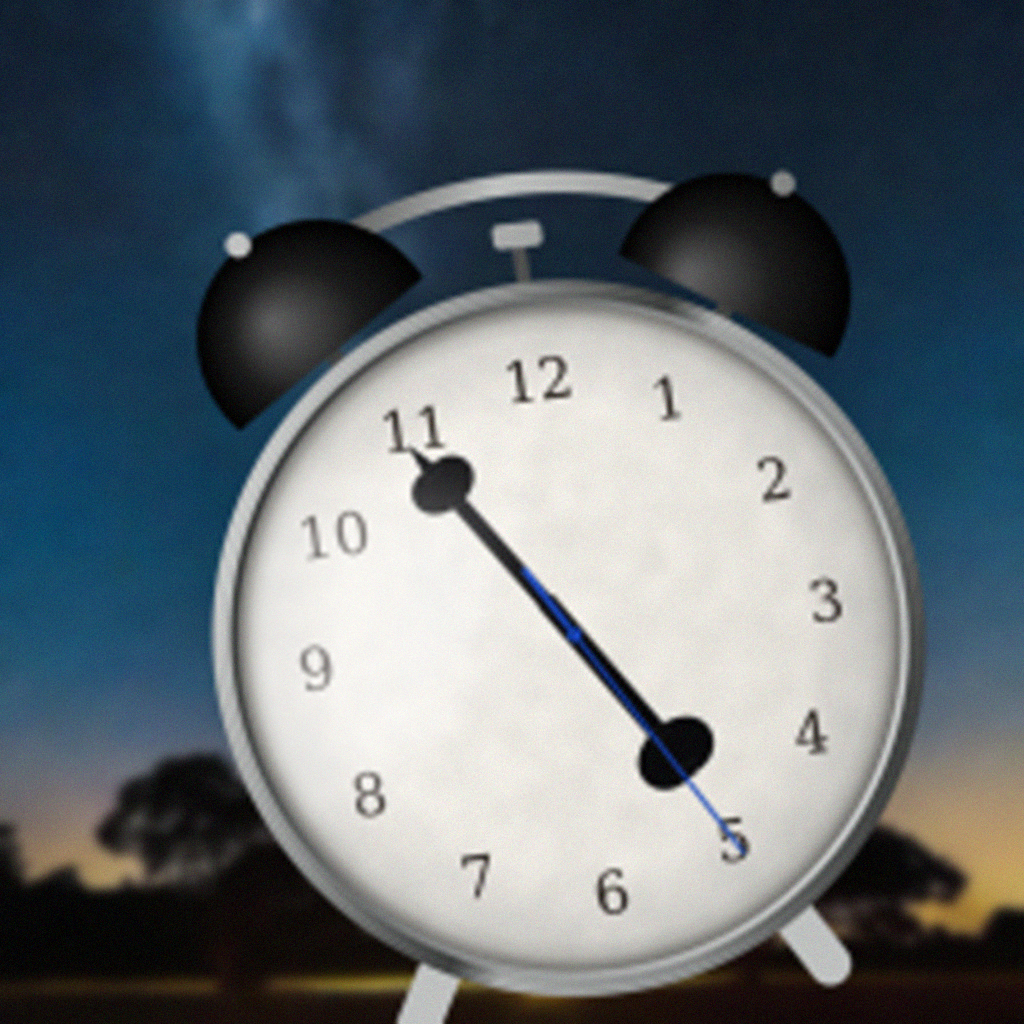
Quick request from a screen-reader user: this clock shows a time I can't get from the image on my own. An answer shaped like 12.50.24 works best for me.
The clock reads 4.54.25
